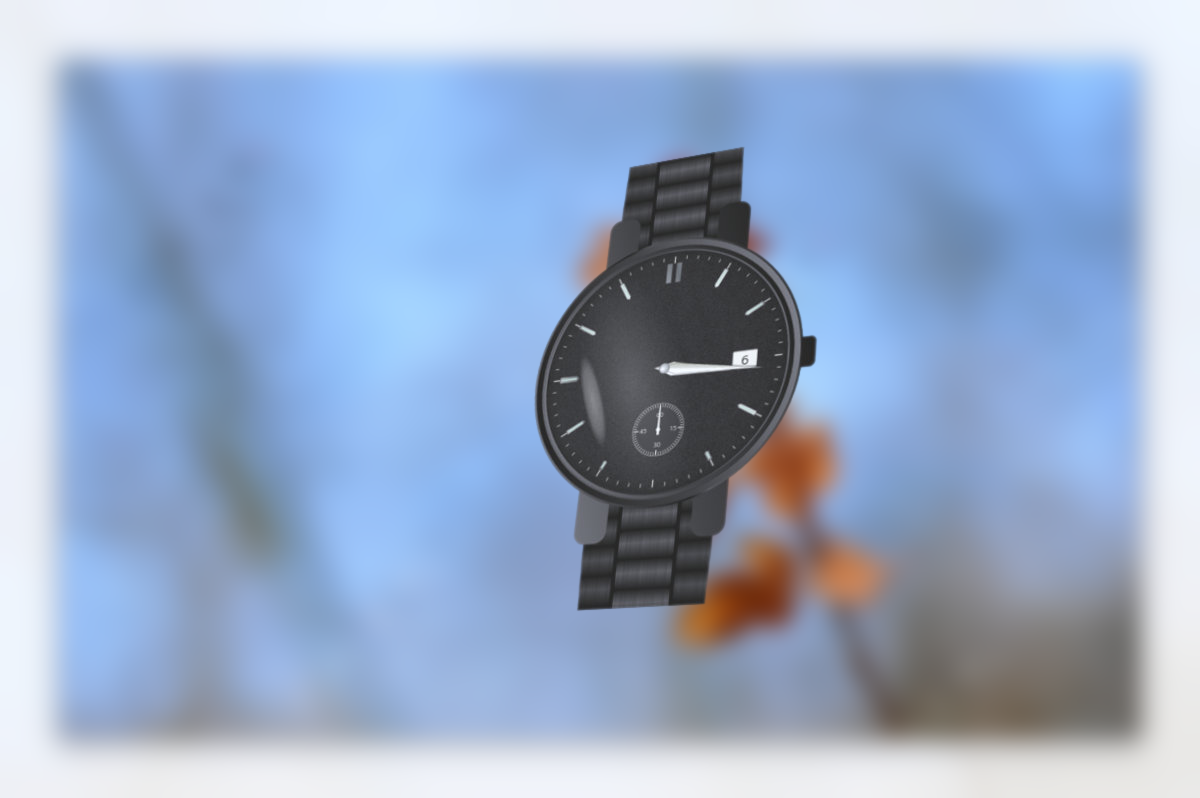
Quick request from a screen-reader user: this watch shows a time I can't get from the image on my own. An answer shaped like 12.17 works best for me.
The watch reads 3.16
